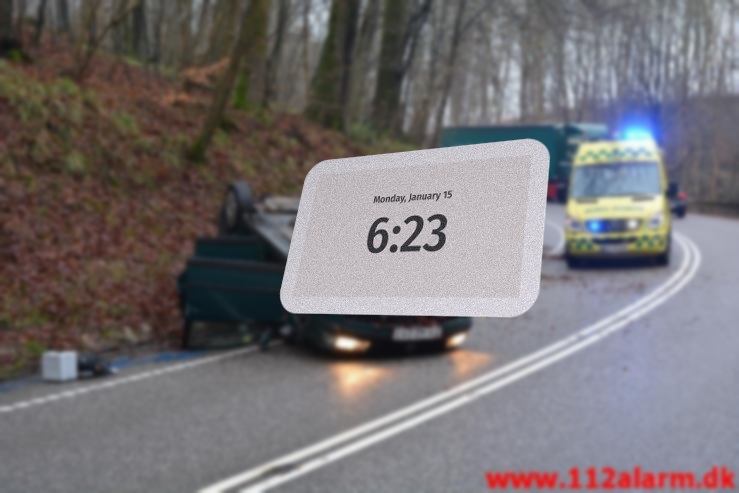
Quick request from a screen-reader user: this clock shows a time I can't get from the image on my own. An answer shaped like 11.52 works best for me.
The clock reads 6.23
